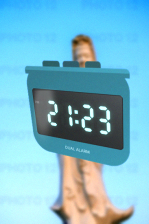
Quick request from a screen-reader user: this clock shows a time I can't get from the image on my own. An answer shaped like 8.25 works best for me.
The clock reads 21.23
